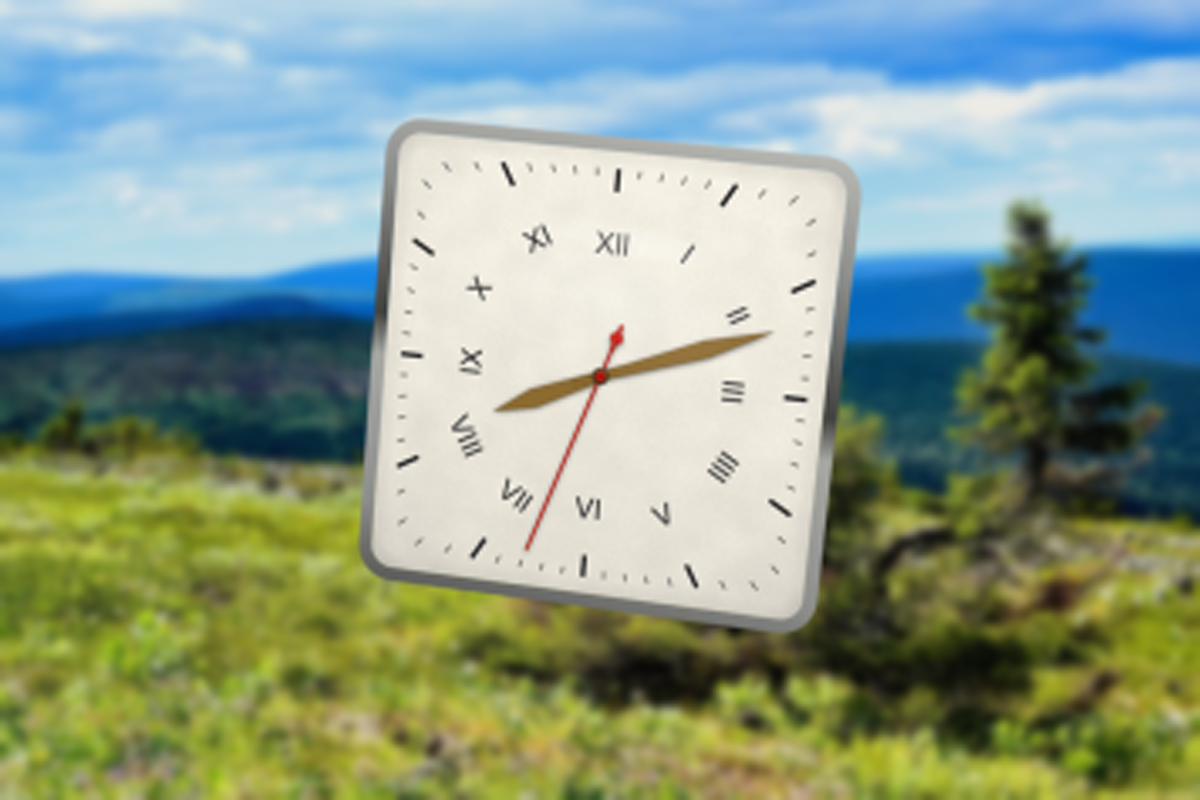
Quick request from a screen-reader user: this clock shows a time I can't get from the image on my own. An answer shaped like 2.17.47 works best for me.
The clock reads 8.11.33
